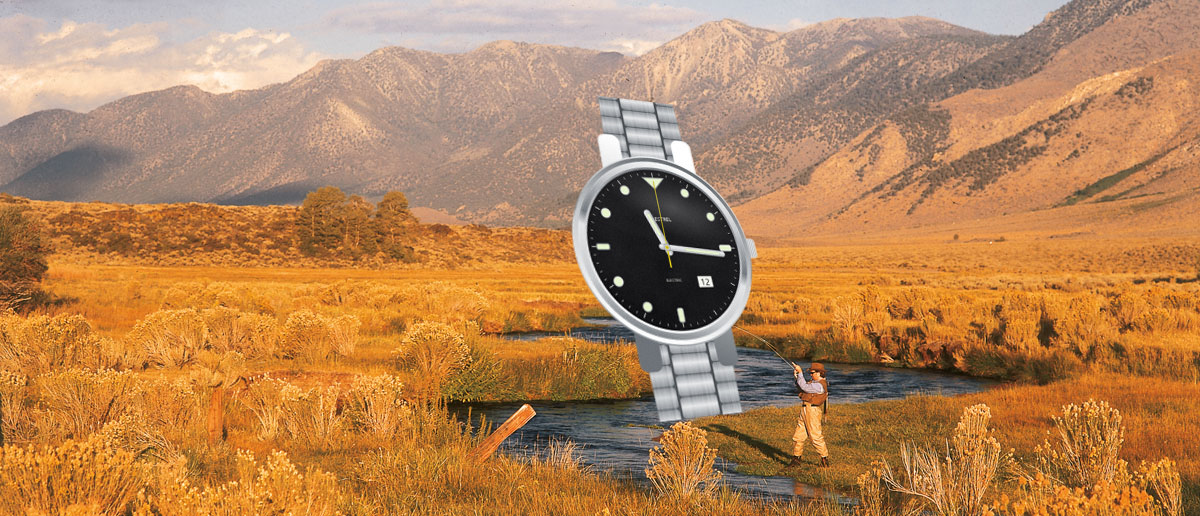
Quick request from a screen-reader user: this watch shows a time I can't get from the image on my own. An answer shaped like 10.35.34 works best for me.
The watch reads 11.16.00
